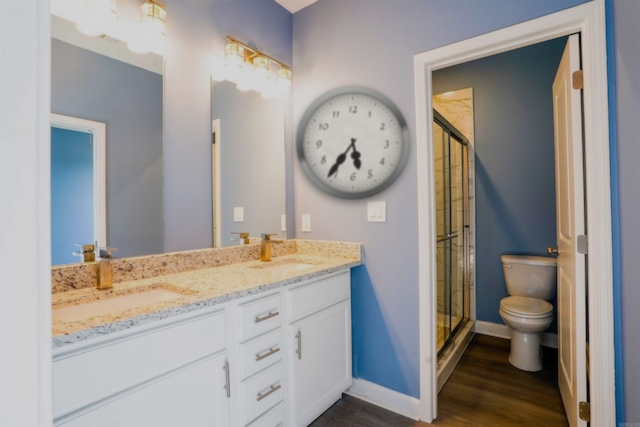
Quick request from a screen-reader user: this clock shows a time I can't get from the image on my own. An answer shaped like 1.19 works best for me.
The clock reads 5.36
